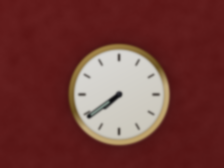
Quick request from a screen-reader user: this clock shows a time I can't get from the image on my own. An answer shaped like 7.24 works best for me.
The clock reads 7.39
